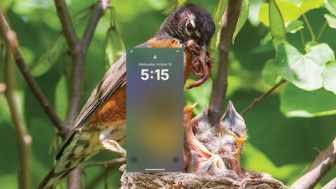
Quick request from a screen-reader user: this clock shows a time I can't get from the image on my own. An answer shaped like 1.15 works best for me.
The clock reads 5.15
